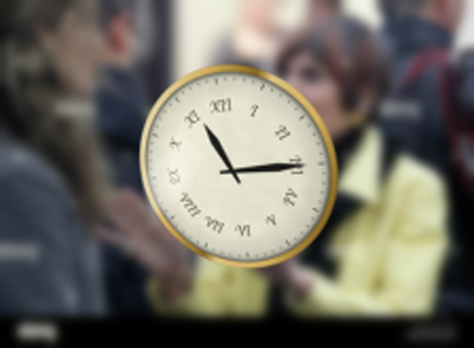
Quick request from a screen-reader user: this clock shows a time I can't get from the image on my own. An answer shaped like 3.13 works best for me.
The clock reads 11.15
